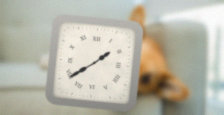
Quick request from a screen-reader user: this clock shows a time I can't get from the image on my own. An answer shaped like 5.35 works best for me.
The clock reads 1.39
